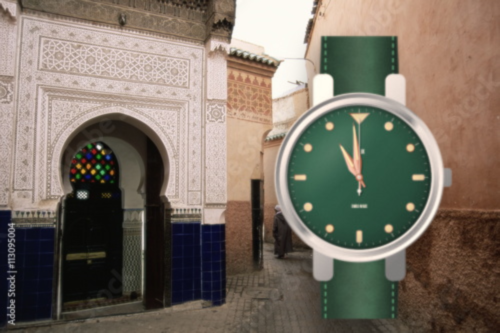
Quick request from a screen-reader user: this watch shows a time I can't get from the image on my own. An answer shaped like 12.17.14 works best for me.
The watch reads 10.59.00
